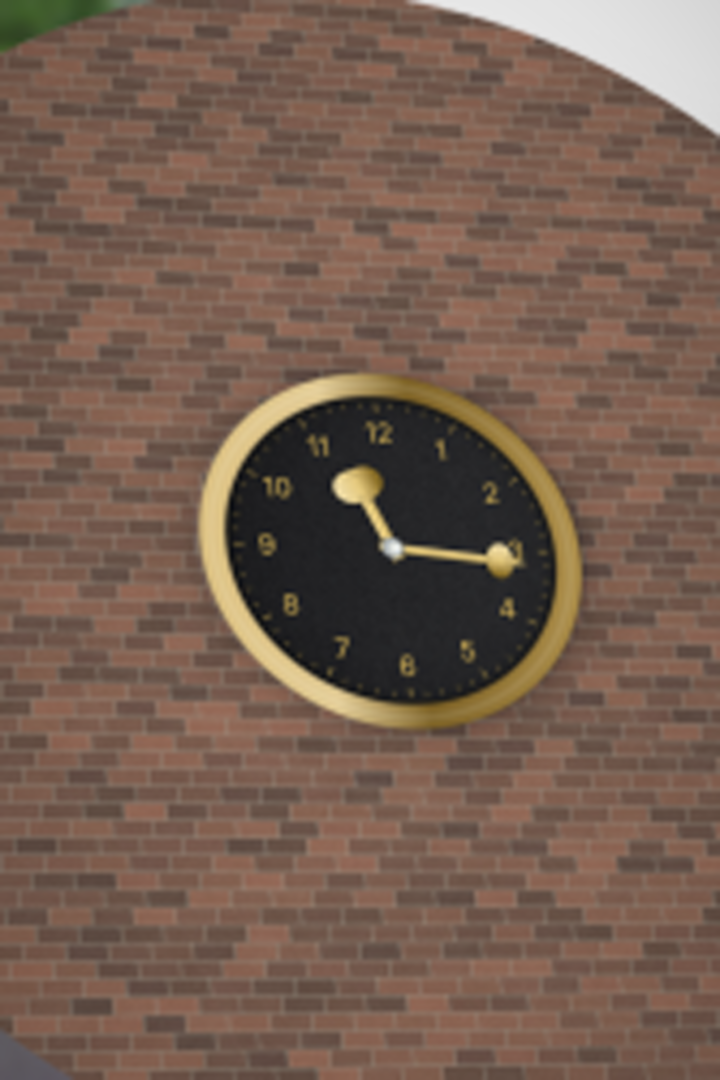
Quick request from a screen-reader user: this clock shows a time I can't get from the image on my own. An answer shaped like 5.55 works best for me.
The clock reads 11.16
